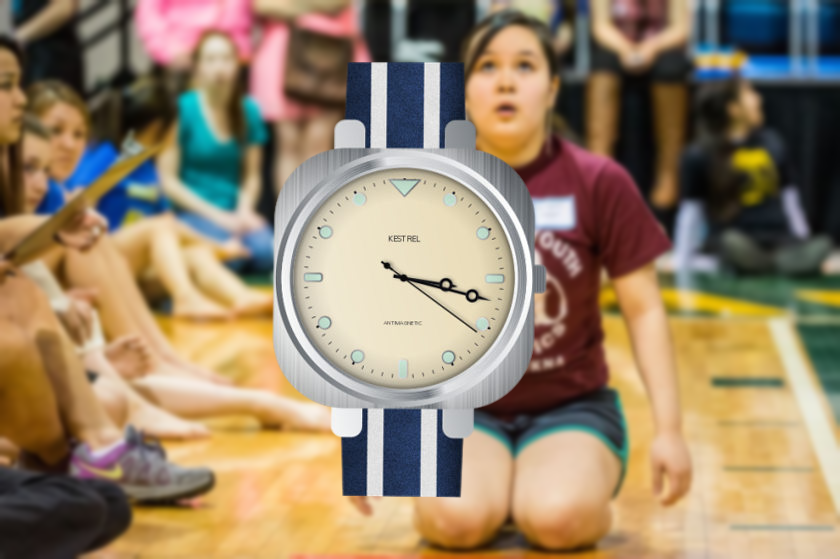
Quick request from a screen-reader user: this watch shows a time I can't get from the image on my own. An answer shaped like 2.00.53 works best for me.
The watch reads 3.17.21
